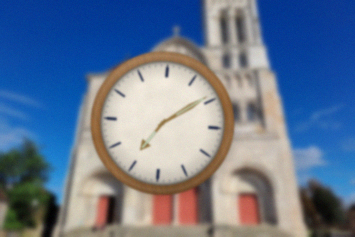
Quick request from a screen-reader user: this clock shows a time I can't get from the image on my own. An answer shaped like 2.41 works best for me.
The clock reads 7.09
